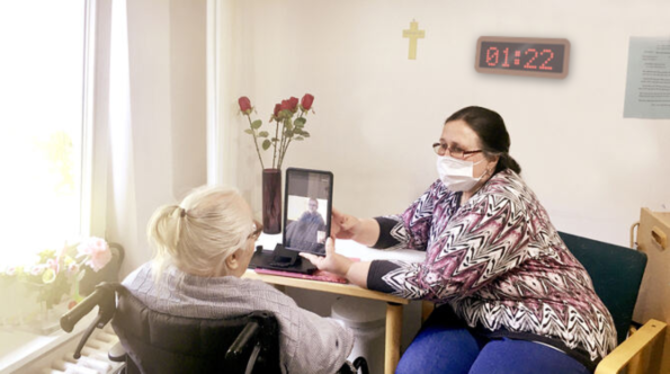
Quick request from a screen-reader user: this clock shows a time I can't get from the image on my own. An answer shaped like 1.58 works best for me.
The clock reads 1.22
